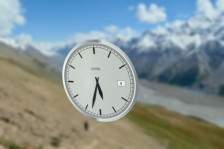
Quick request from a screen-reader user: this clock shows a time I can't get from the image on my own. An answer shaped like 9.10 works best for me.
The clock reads 5.33
